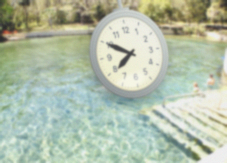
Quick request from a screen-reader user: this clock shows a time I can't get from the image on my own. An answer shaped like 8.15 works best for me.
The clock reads 7.50
